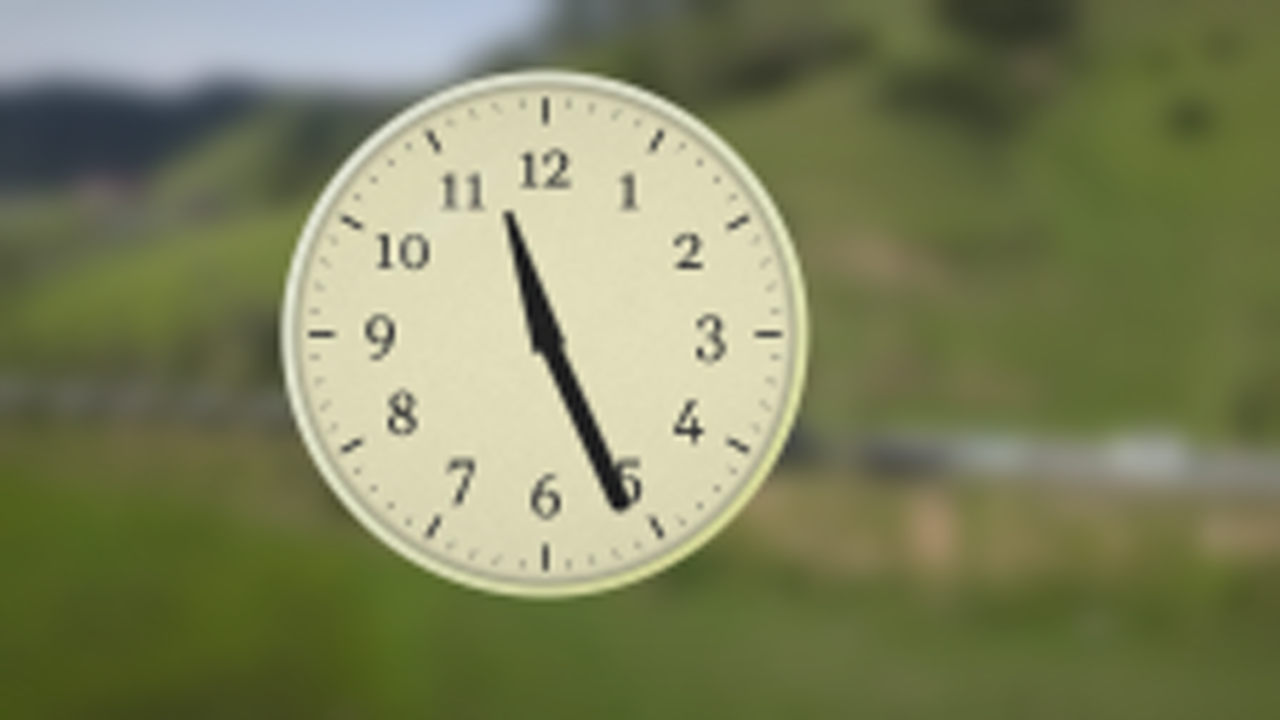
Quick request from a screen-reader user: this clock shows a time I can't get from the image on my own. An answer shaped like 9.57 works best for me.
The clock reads 11.26
